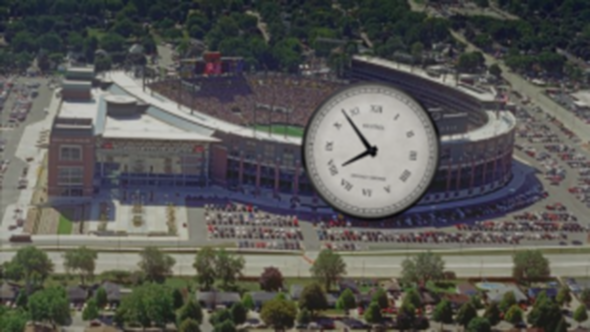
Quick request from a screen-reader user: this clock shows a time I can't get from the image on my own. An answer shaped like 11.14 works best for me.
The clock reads 7.53
